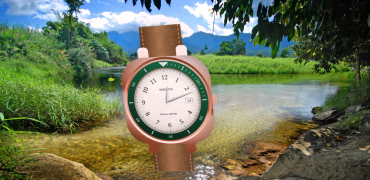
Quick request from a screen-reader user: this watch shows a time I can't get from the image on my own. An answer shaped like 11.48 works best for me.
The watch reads 12.12
